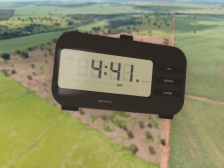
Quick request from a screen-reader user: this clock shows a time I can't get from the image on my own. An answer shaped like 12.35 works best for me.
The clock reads 4.41
